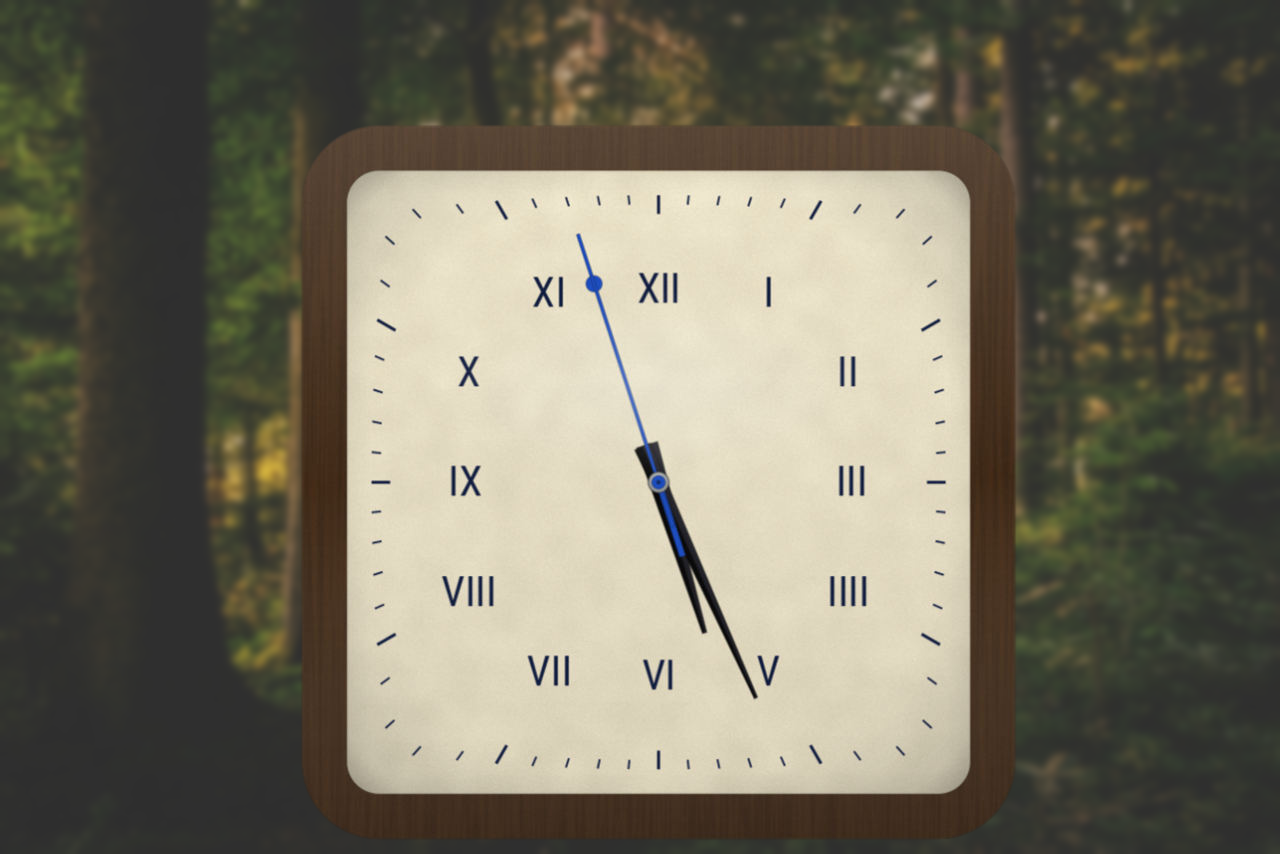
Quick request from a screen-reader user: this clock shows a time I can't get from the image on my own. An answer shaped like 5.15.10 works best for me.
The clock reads 5.25.57
